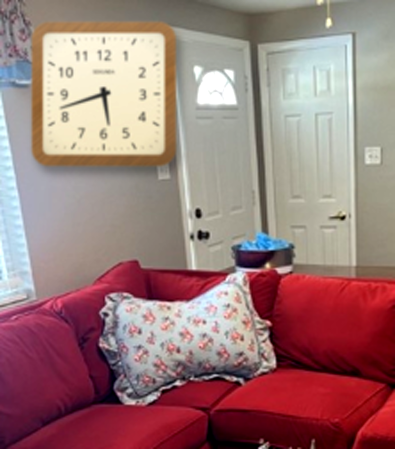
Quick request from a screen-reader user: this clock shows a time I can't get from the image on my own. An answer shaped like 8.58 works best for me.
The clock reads 5.42
